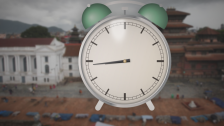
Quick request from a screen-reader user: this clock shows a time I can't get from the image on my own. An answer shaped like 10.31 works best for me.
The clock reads 8.44
